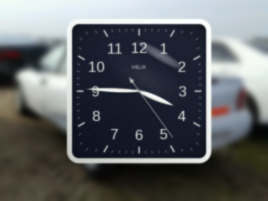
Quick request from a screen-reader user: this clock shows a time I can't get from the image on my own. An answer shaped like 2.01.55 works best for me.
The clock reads 3.45.24
